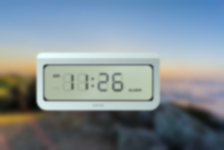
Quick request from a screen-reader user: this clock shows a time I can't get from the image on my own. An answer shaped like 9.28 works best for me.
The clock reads 11.26
